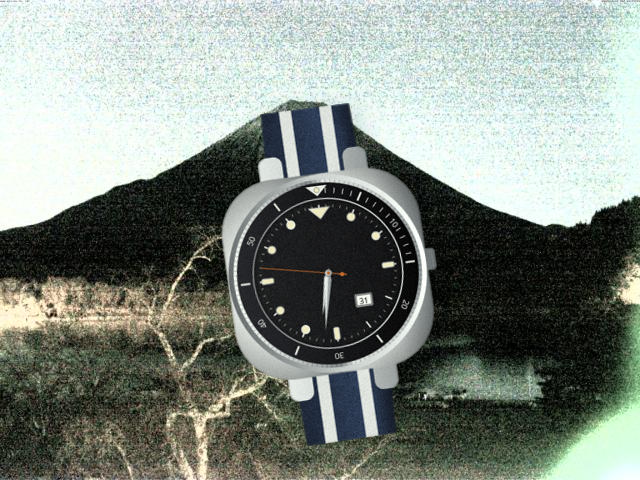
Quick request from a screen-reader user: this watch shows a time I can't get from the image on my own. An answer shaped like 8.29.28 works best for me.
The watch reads 6.31.47
